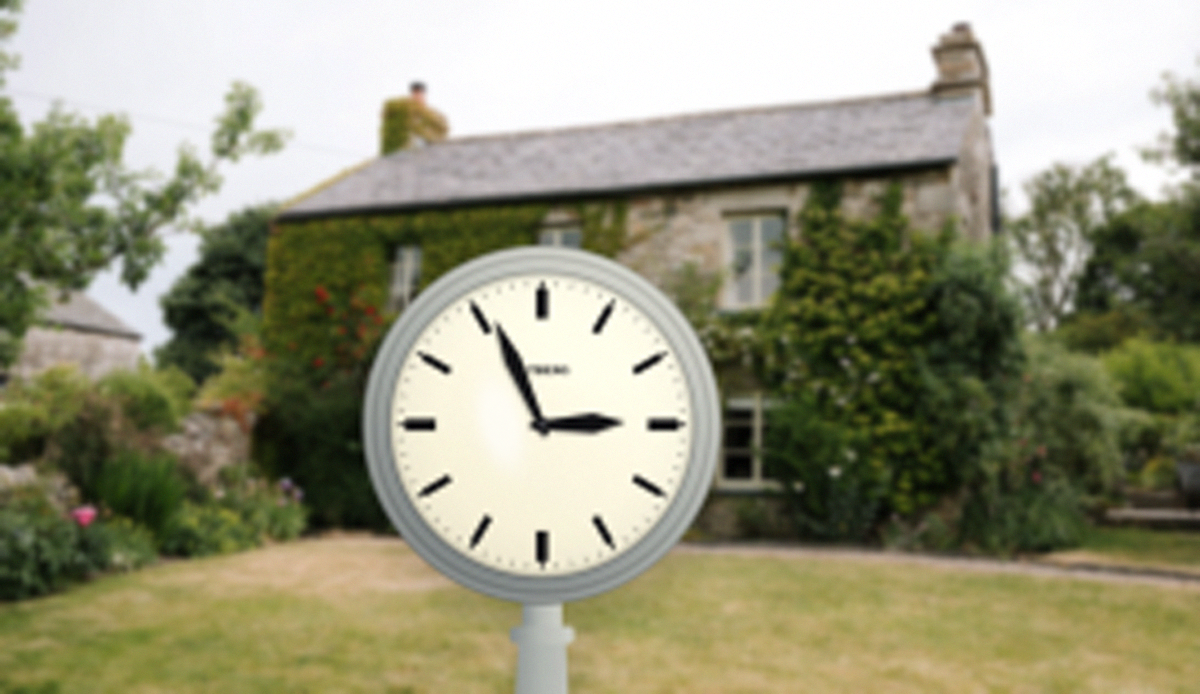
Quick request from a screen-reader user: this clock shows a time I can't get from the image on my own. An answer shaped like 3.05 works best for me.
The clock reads 2.56
